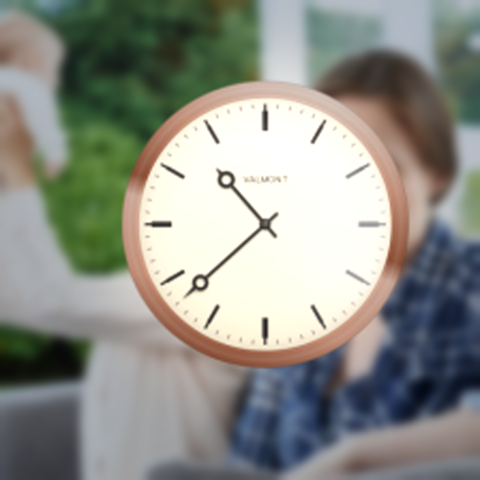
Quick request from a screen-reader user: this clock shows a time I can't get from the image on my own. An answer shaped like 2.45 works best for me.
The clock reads 10.38
